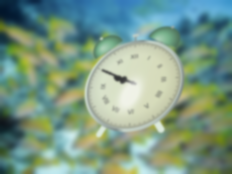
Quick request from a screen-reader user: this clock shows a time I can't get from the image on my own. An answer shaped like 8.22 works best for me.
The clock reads 9.50
